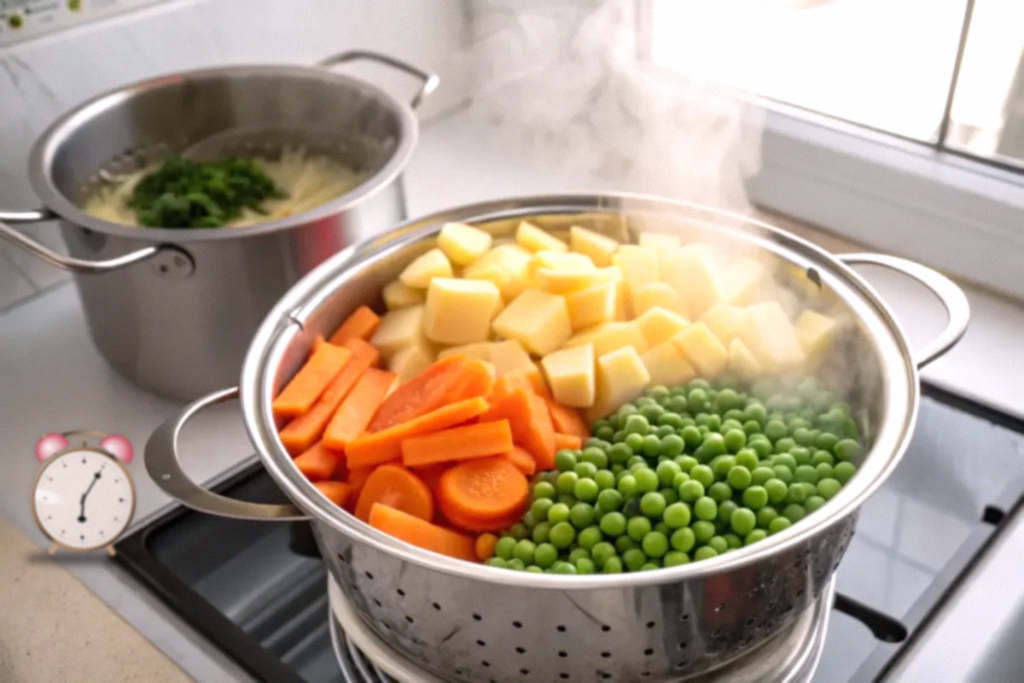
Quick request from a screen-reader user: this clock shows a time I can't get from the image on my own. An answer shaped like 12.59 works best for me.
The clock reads 6.05
